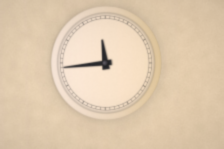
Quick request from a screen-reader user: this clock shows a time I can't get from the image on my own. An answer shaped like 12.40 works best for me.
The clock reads 11.44
